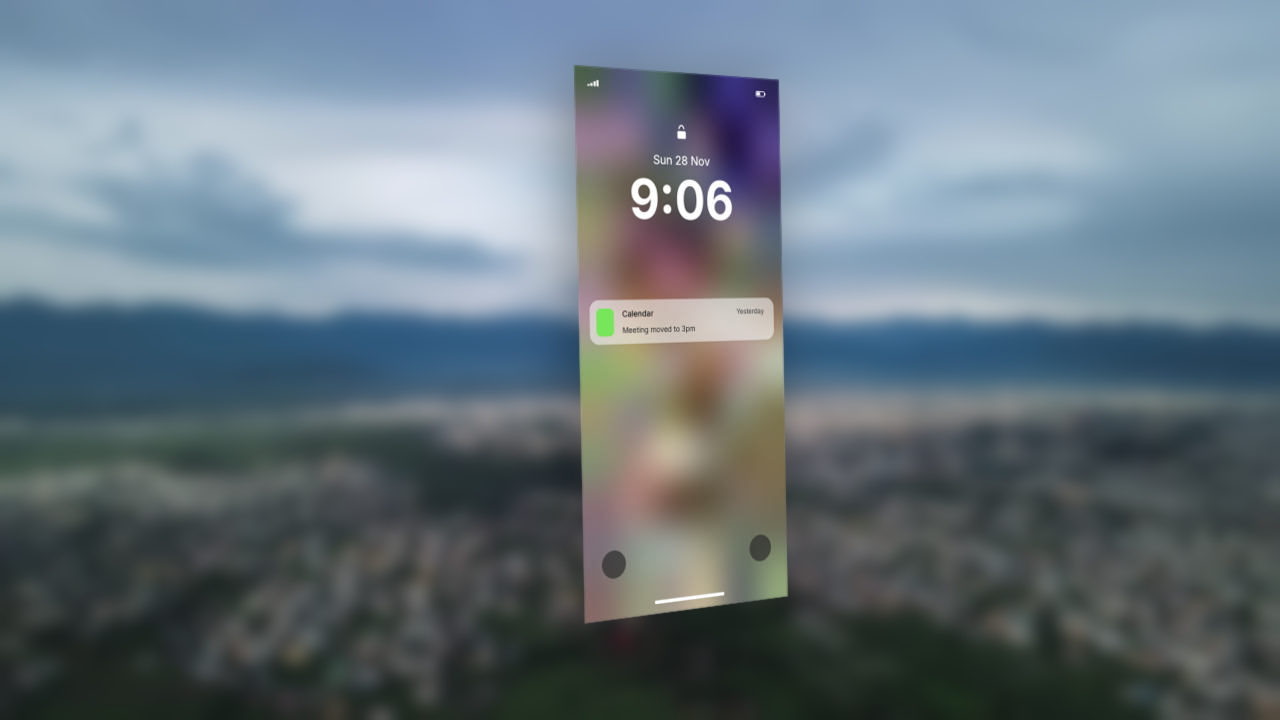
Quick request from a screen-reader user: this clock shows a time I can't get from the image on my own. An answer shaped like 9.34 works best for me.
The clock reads 9.06
